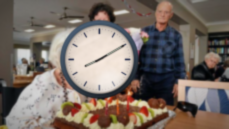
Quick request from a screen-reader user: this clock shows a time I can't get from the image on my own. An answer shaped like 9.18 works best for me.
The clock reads 8.10
